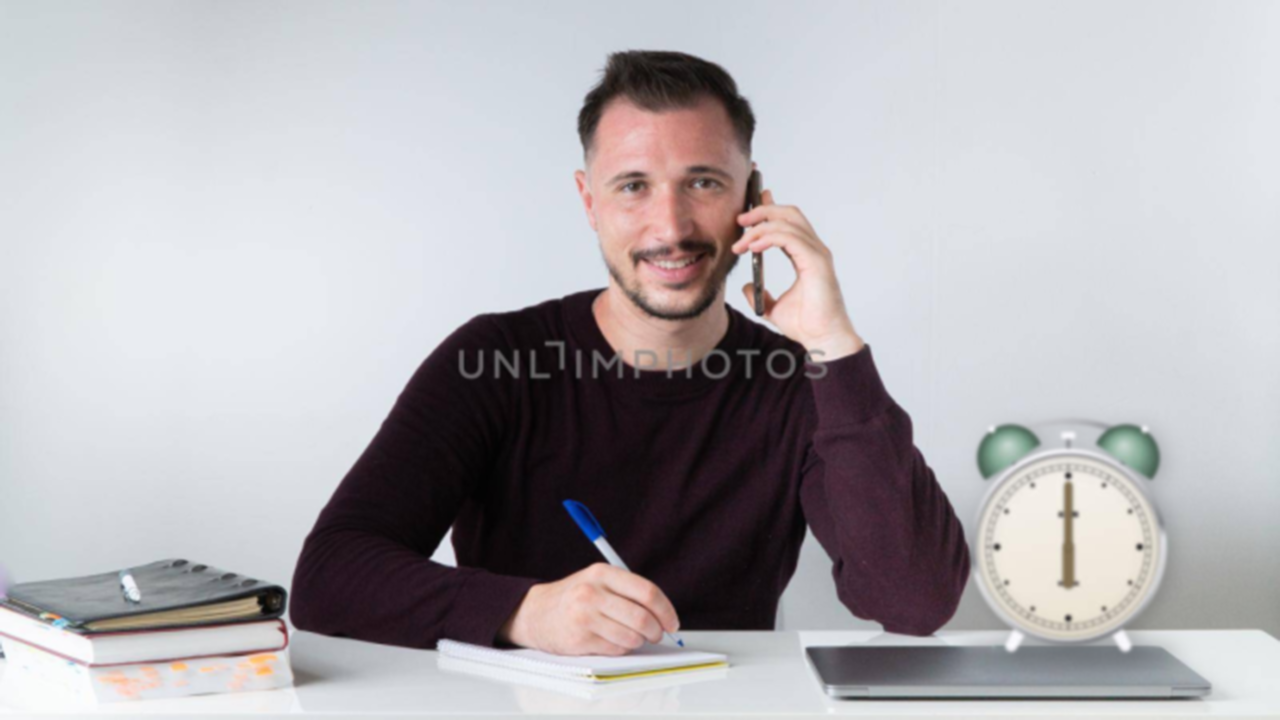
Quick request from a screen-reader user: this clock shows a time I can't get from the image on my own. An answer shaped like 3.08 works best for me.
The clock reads 6.00
